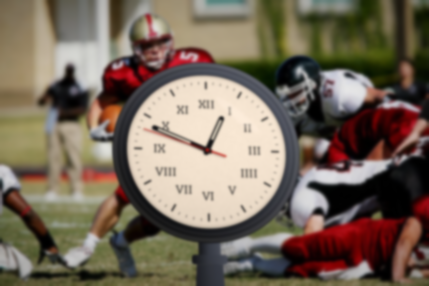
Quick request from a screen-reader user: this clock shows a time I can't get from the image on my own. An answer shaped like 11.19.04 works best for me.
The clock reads 12.48.48
